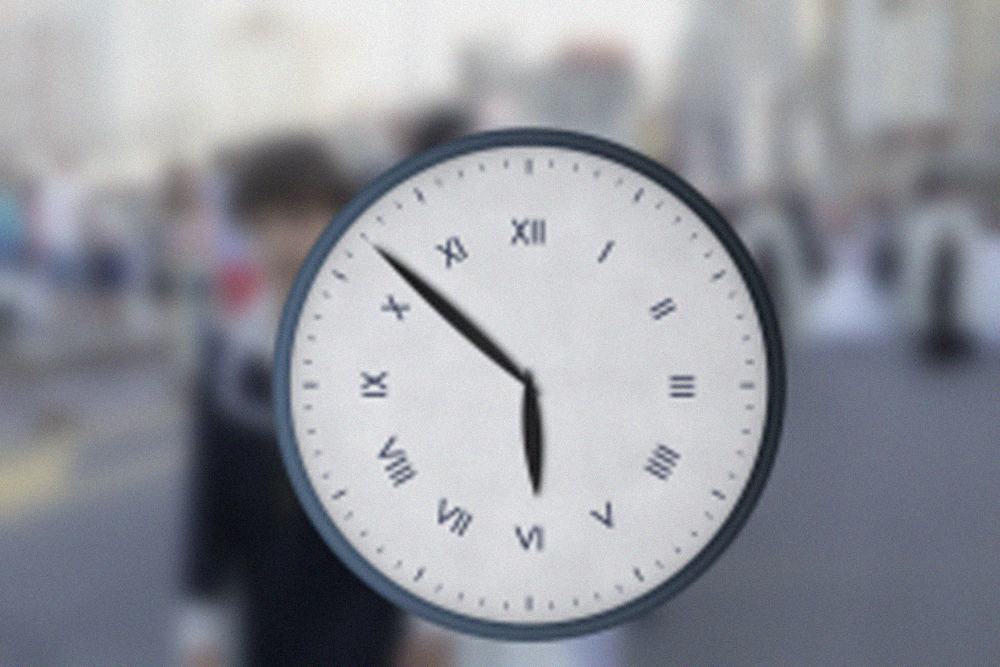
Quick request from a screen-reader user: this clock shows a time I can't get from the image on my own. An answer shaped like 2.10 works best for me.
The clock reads 5.52
